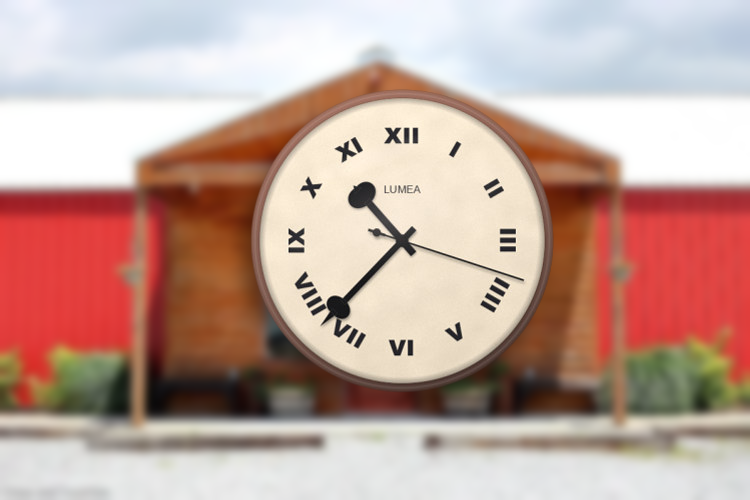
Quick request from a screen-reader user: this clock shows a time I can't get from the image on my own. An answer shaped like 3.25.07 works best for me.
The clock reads 10.37.18
